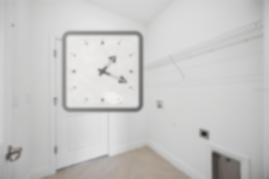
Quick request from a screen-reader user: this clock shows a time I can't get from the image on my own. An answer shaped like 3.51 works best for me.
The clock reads 1.19
